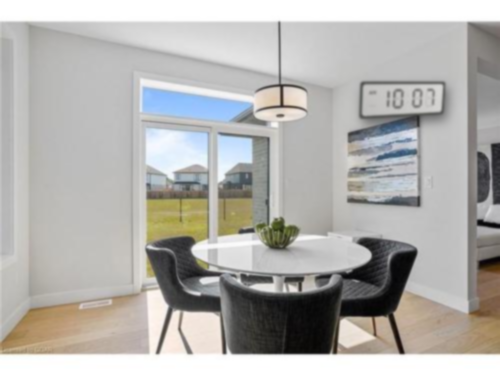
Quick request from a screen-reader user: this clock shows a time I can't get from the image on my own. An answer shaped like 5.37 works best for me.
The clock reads 10.07
